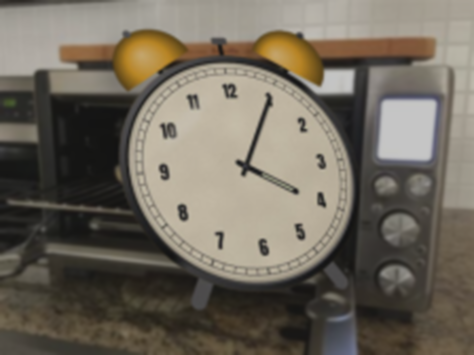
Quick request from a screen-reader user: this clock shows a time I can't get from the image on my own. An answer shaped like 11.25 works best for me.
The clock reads 4.05
